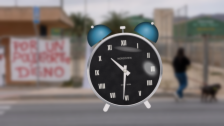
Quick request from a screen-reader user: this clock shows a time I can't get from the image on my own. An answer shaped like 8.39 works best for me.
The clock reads 10.31
